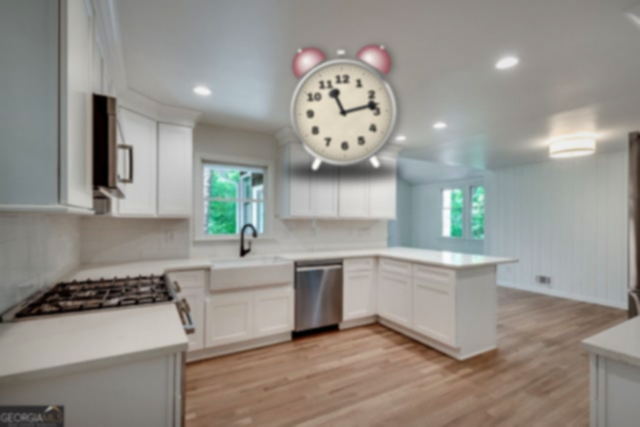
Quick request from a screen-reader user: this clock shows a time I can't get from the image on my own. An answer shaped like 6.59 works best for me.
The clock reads 11.13
